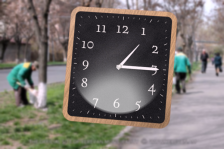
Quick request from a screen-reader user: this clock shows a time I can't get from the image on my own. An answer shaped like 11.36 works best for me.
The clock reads 1.15
